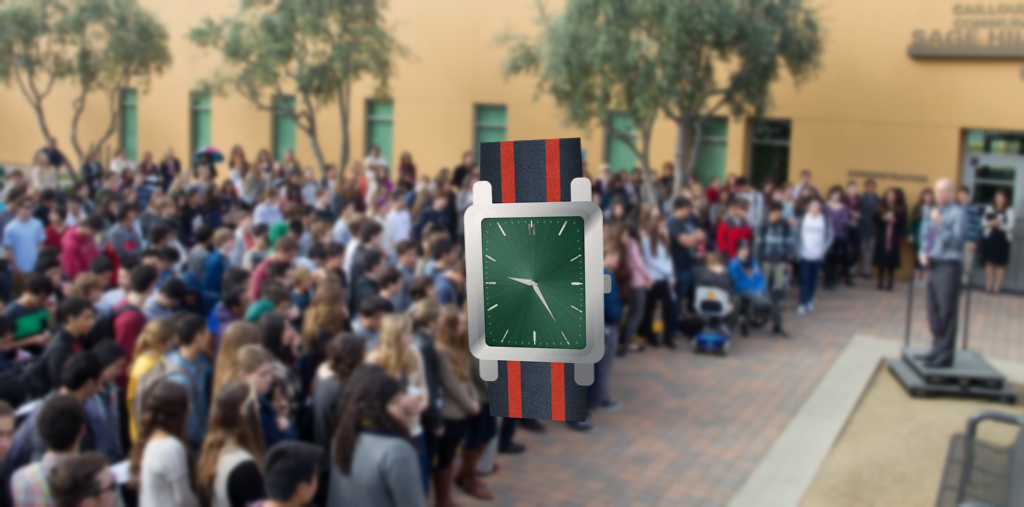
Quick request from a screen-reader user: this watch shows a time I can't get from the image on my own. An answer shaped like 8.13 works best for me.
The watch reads 9.25
